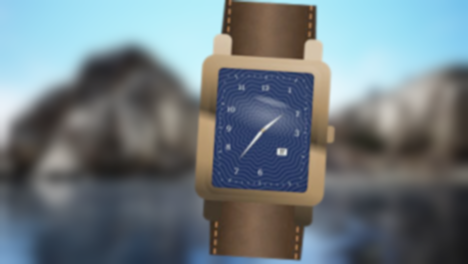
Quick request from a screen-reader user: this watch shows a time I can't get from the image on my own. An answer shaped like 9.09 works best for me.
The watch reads 1.36
